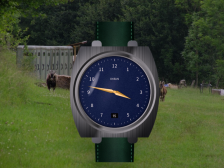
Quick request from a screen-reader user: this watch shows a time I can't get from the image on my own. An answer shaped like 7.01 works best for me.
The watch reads 3.47
